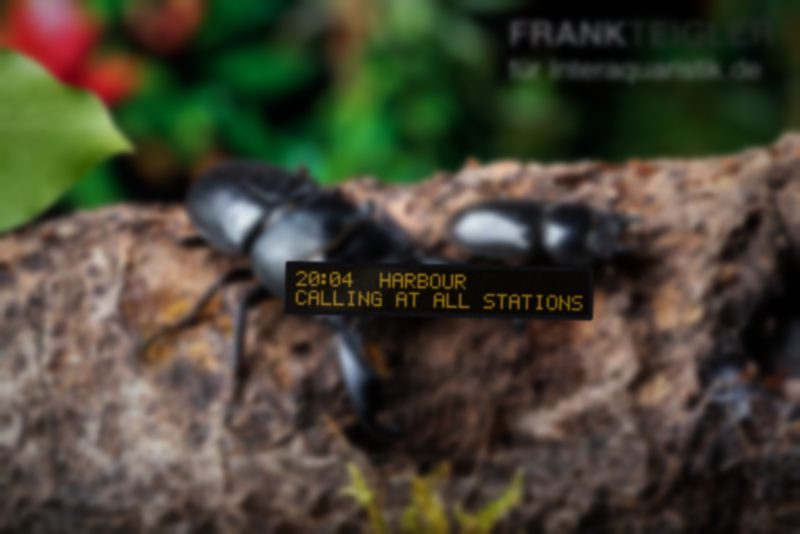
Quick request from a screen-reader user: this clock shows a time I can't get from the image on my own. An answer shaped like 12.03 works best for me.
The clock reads 20.04
